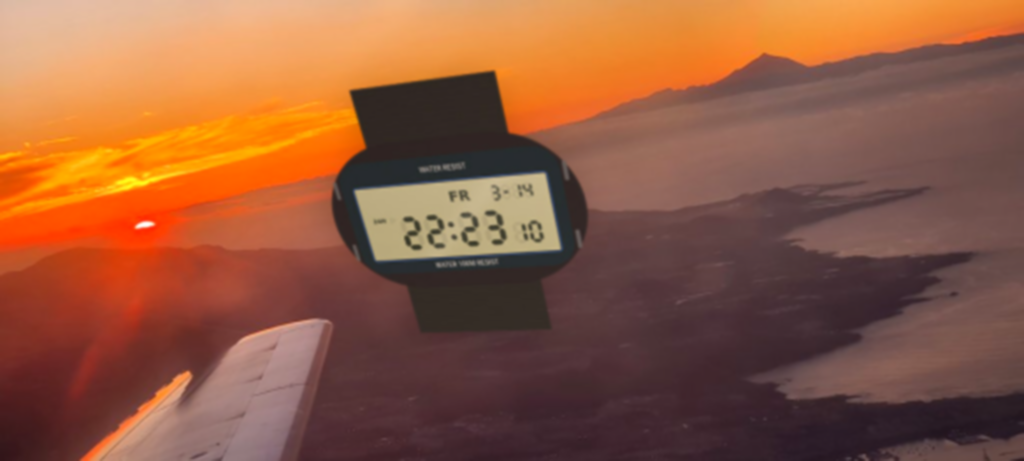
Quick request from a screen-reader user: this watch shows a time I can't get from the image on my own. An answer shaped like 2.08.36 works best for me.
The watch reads 22.23.10
